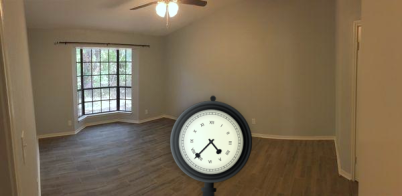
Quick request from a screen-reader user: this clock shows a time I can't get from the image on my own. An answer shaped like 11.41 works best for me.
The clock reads 4.37
